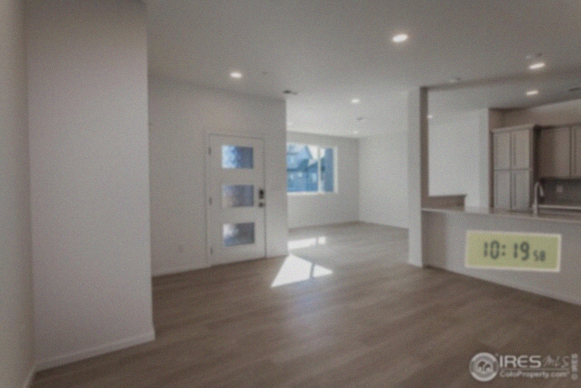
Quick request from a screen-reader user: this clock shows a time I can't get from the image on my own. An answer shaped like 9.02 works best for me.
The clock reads 10.19
